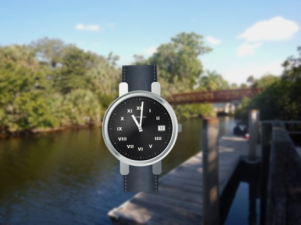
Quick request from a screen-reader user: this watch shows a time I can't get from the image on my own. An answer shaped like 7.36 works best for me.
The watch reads 11.01
